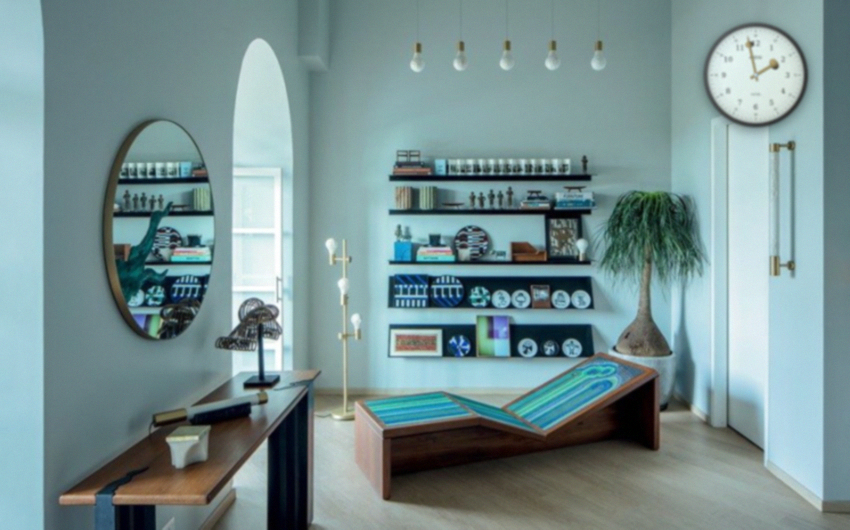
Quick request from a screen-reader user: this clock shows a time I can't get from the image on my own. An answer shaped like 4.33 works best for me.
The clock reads 1.58
